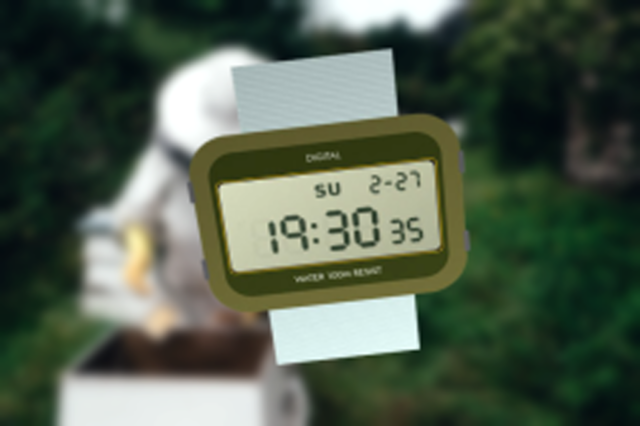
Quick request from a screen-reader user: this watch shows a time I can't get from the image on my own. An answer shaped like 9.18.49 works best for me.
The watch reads 19.30.35
